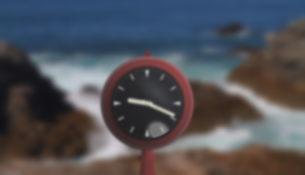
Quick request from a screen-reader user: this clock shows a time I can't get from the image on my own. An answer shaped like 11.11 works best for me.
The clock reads 9.19
